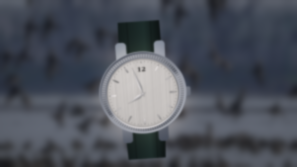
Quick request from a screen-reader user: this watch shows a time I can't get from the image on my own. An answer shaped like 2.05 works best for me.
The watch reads 7.57
